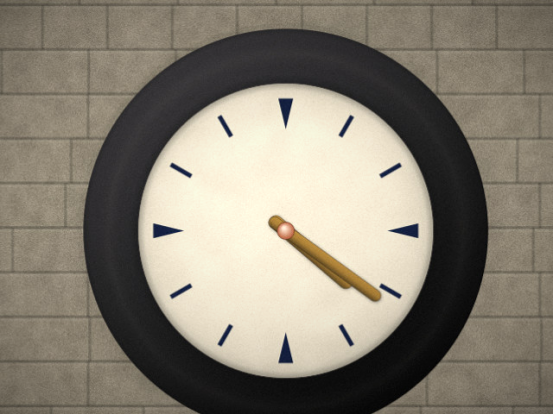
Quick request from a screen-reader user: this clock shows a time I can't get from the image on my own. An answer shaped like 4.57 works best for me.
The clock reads 4.21
